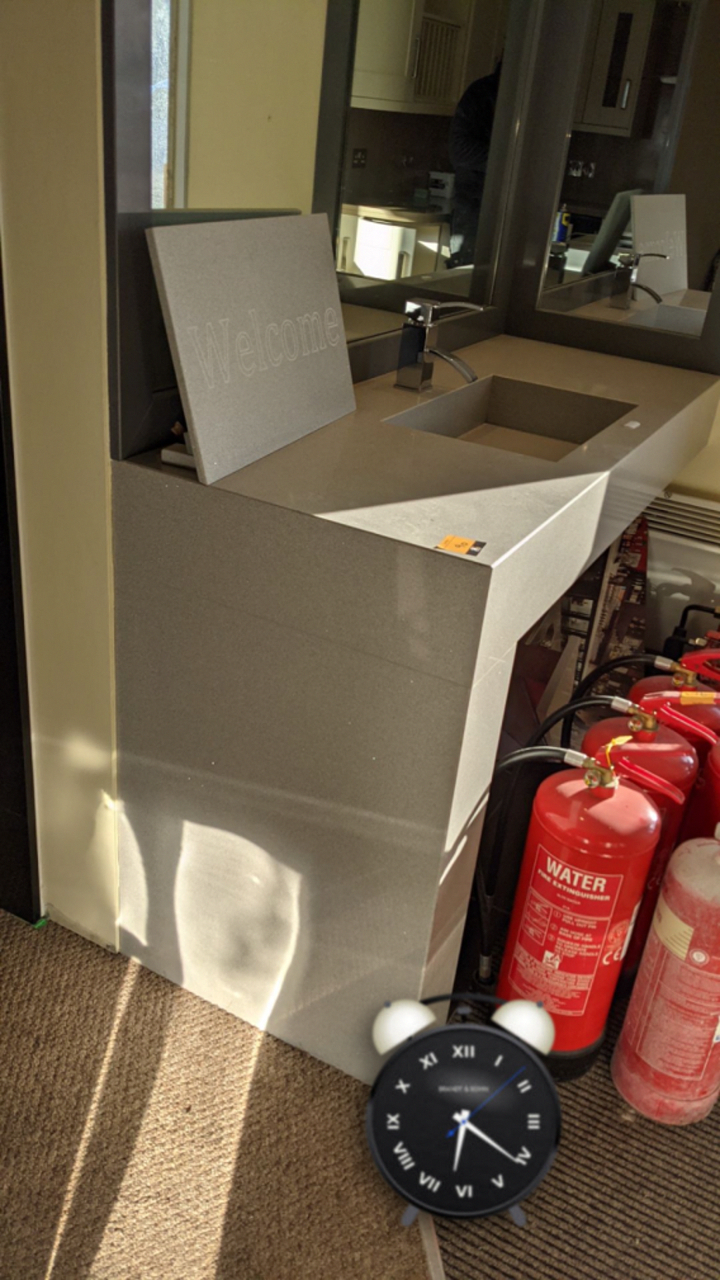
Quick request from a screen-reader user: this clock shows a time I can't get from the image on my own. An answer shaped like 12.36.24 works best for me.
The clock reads 6.21.08
